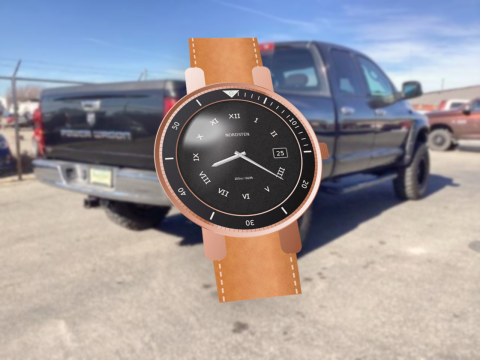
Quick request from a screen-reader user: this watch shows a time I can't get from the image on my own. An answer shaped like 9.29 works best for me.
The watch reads 8.21
